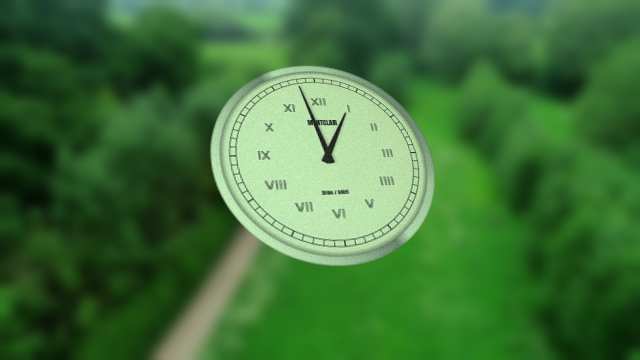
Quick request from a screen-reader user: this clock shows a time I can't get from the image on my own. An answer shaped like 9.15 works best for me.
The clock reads 12.58
